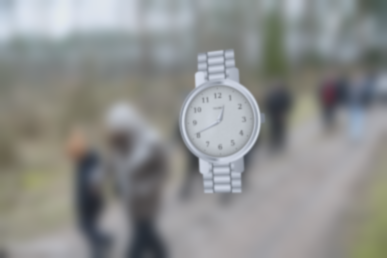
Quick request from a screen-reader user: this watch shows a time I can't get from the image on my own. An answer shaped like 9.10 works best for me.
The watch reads 12.41
